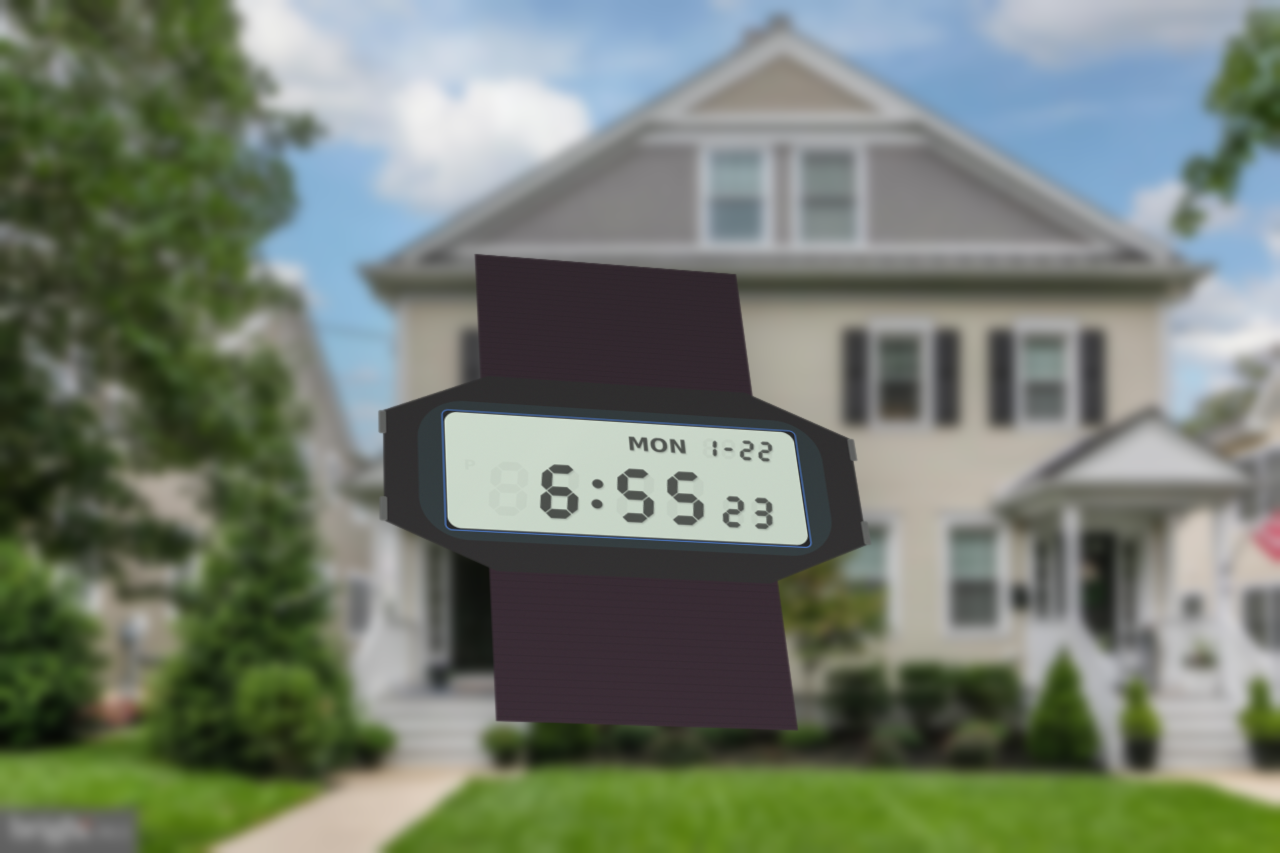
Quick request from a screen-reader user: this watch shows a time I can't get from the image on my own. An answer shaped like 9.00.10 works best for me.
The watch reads 6.55.23
